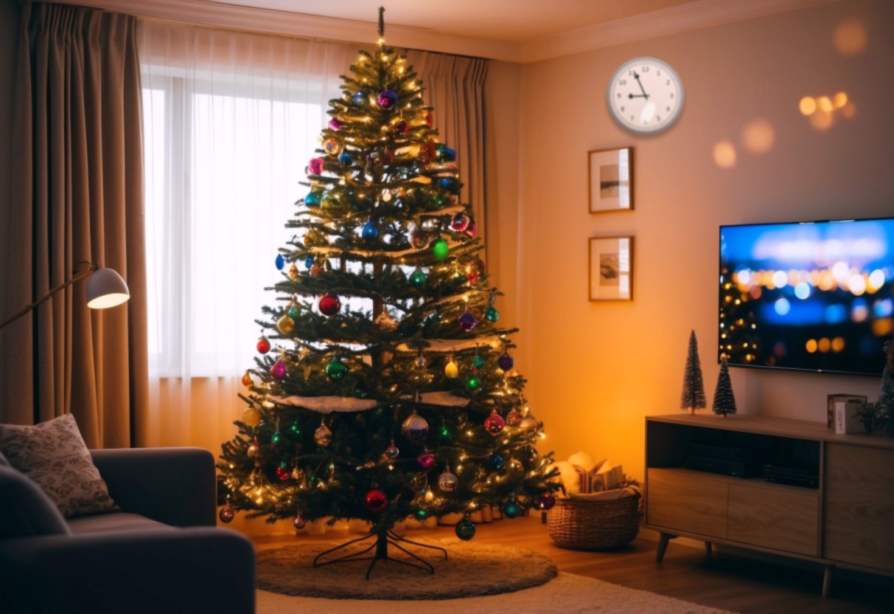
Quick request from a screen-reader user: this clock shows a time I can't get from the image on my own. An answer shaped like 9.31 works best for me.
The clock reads 8.56
